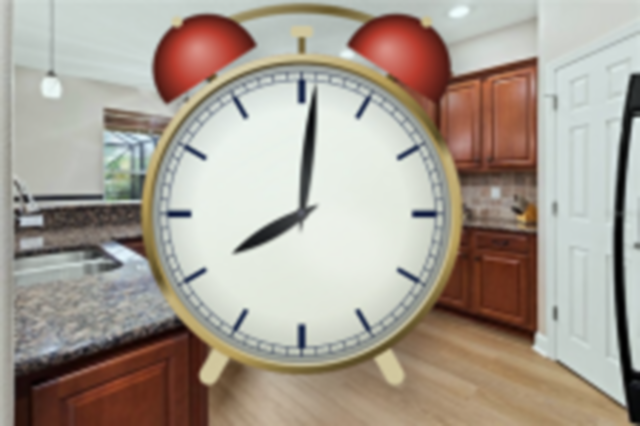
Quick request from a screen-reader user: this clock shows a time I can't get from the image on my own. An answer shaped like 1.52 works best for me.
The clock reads 8.01
